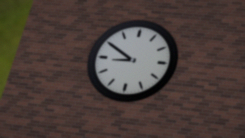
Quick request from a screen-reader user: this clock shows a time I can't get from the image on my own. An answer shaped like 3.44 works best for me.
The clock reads 8.50
